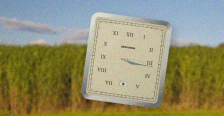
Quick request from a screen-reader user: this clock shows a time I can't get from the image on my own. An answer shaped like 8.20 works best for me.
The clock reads 3.16
